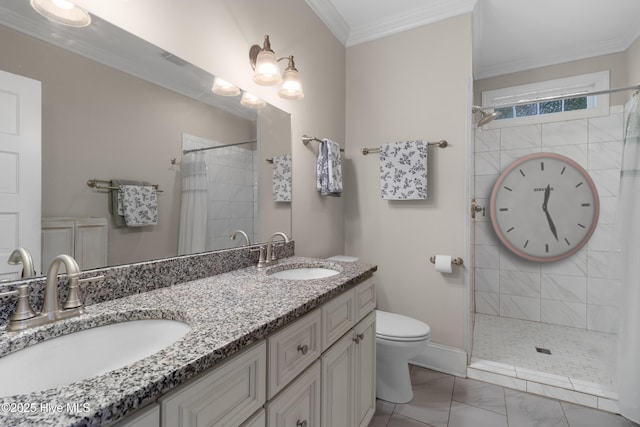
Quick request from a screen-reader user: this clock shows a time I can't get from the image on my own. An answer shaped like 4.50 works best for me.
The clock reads 12.27
